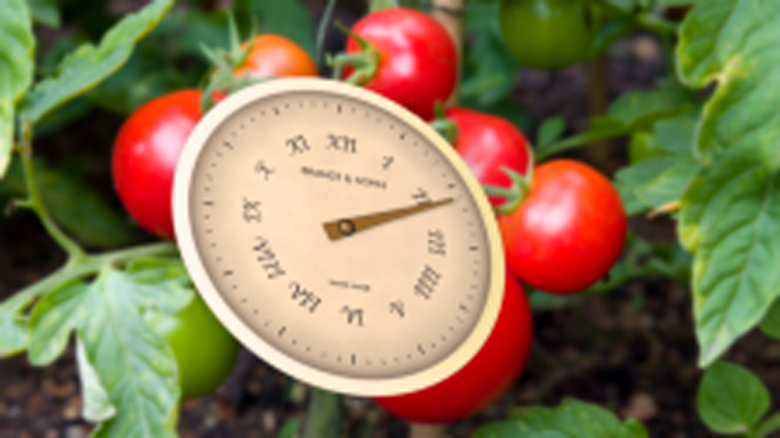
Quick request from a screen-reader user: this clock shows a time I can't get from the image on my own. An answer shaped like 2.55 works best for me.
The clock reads 2.11
